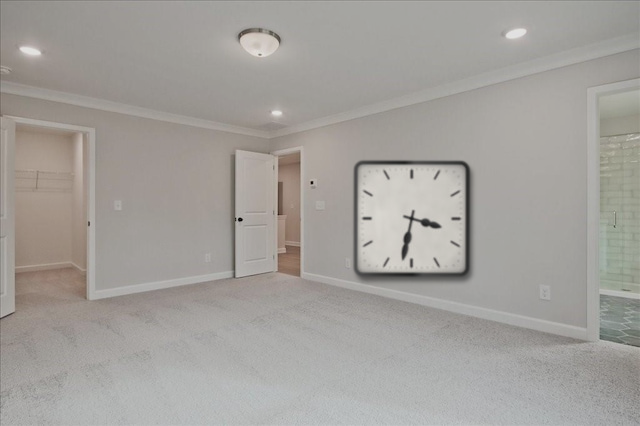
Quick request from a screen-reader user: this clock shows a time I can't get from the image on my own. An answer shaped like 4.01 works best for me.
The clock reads 3.32
